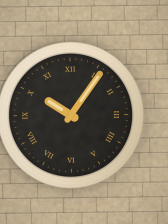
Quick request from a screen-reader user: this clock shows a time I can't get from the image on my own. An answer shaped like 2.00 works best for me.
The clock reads 10.06
